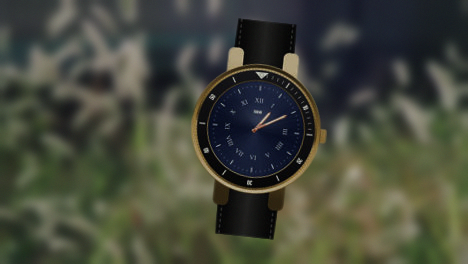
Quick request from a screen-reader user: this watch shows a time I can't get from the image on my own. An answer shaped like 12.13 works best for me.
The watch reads 1.10
